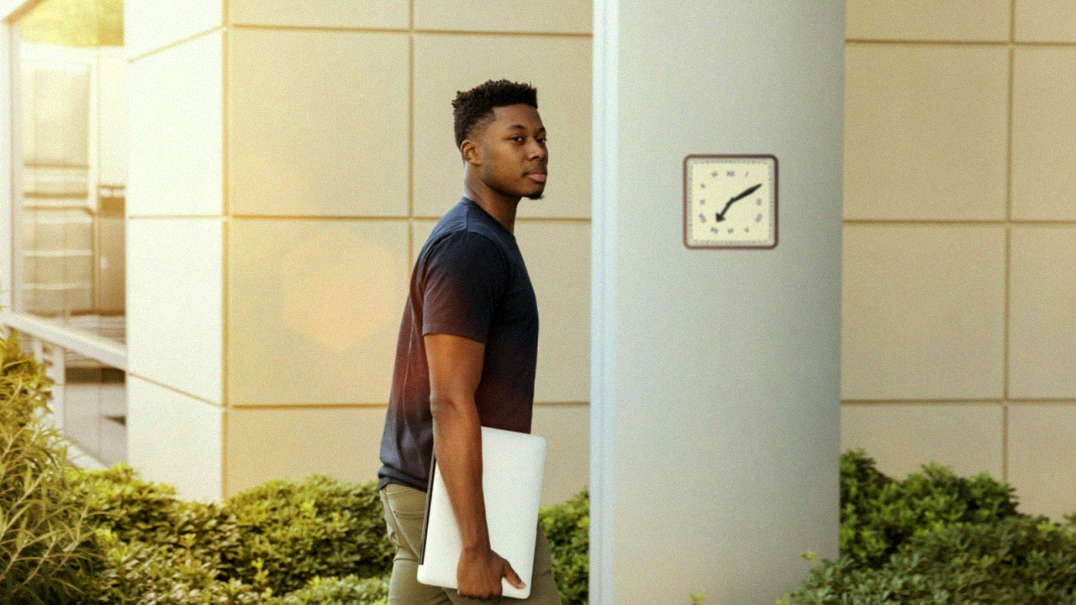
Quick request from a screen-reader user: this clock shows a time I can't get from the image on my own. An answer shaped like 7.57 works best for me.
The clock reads 7.10
